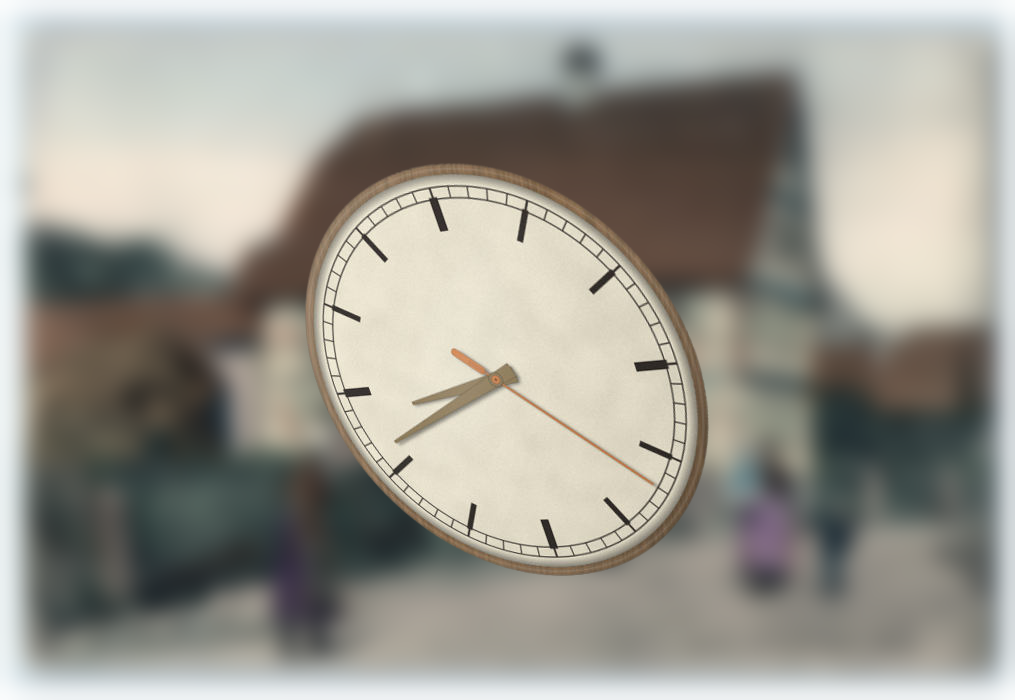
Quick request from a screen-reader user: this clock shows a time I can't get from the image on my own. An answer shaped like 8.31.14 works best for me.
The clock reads 8.41.22
